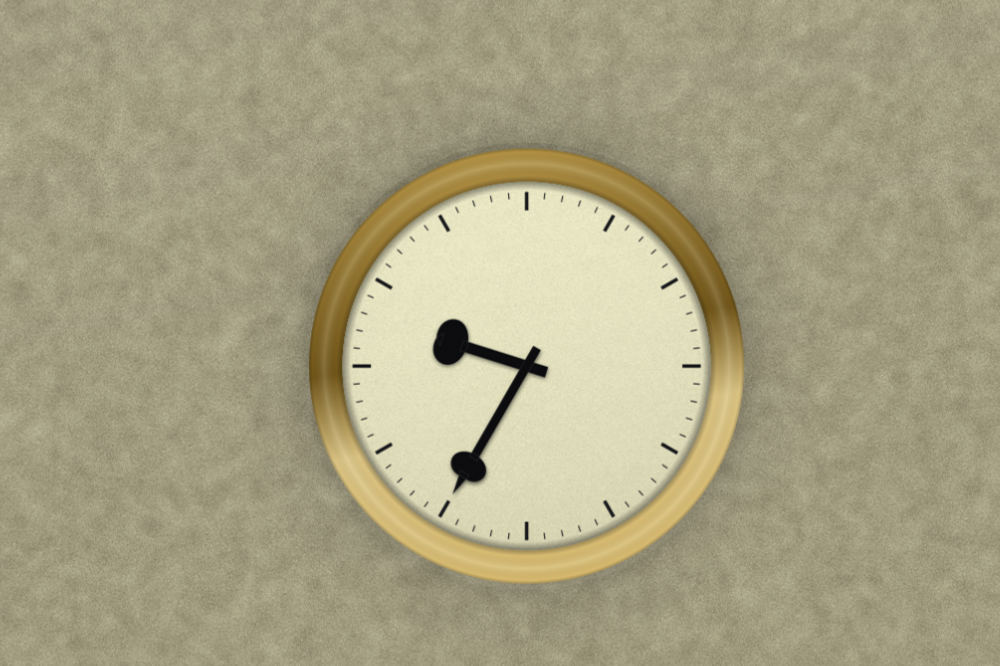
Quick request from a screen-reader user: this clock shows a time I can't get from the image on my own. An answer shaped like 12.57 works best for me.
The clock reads 9.35
